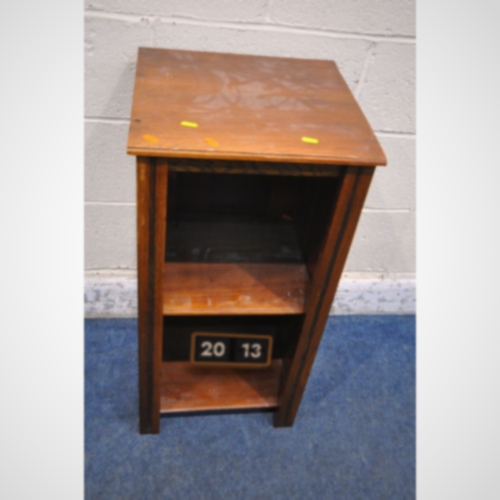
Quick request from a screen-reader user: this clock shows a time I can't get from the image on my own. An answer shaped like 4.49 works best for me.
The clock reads 20.13
